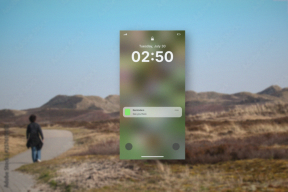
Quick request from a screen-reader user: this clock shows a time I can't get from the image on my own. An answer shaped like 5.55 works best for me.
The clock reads 2.50
